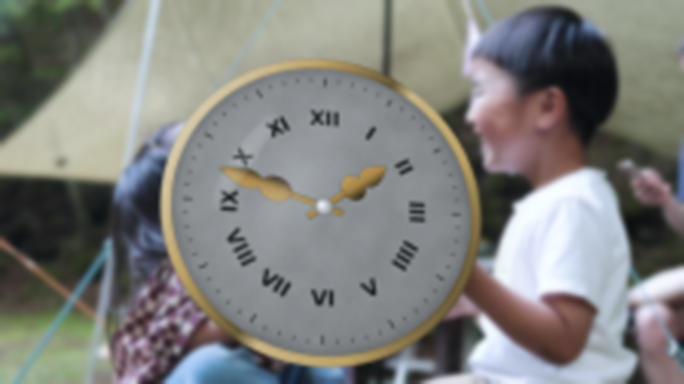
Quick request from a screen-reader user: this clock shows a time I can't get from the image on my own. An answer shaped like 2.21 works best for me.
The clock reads 1.48
